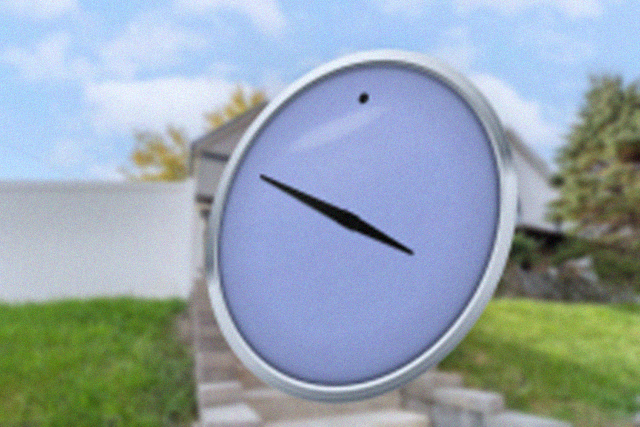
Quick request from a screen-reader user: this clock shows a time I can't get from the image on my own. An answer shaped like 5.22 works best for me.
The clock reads 3.49
